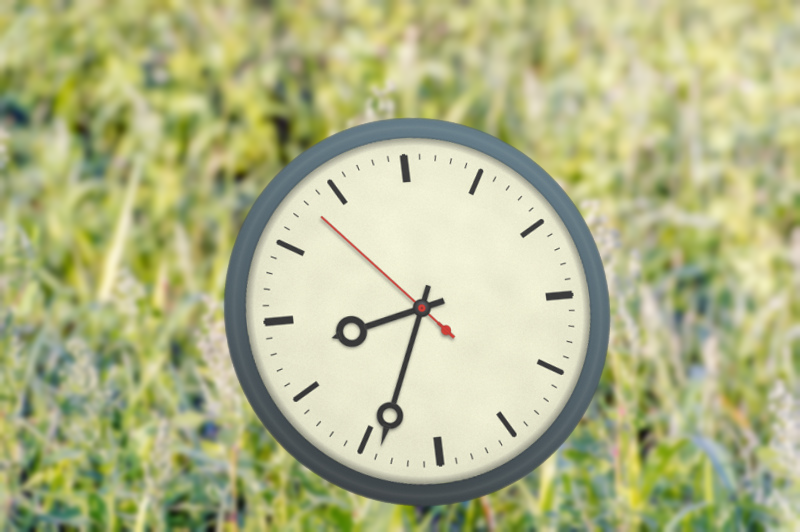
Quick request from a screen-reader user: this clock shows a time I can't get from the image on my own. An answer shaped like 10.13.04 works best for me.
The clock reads 8.33.53
